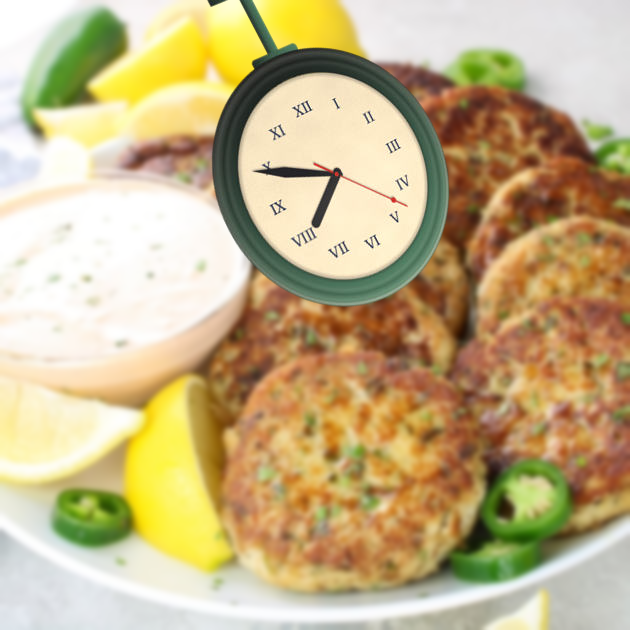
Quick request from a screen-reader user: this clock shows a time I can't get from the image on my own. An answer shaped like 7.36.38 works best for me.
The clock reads 7.49.23
